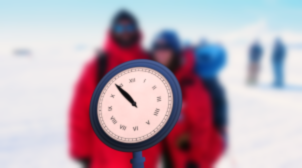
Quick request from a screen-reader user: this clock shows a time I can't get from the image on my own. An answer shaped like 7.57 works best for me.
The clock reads 10.54
